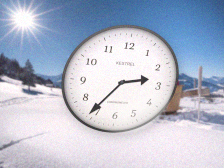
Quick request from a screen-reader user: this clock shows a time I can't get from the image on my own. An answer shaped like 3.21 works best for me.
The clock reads 2.36
